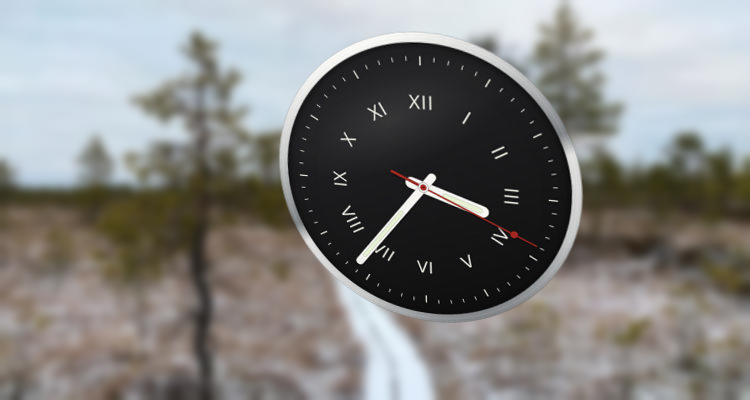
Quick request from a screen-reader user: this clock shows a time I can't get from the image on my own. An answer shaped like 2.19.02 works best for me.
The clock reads 3.36.19
